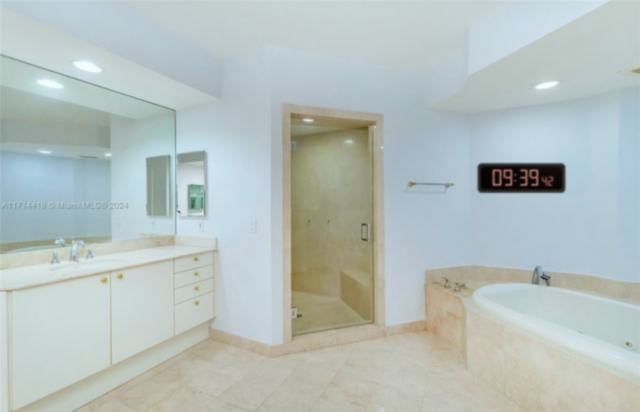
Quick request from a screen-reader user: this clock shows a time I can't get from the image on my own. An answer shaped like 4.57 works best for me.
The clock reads 9.39
